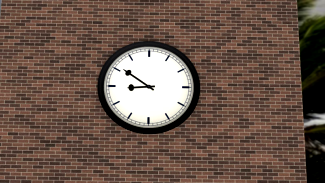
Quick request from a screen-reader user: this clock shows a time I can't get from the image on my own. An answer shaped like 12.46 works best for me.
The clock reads 8.51
